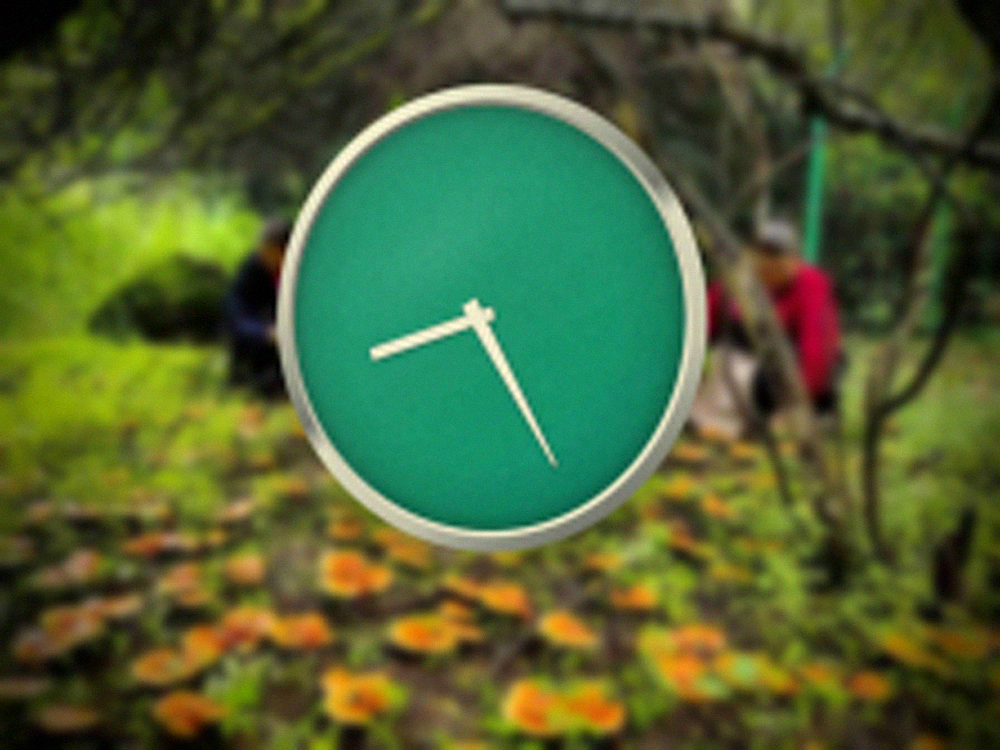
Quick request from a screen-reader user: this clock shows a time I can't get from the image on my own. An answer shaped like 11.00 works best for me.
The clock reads 8.25
